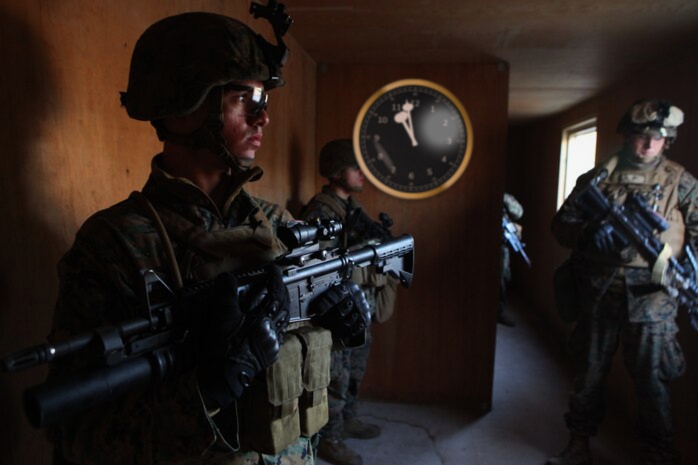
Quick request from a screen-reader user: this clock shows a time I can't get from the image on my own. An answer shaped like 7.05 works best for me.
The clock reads 10.58
